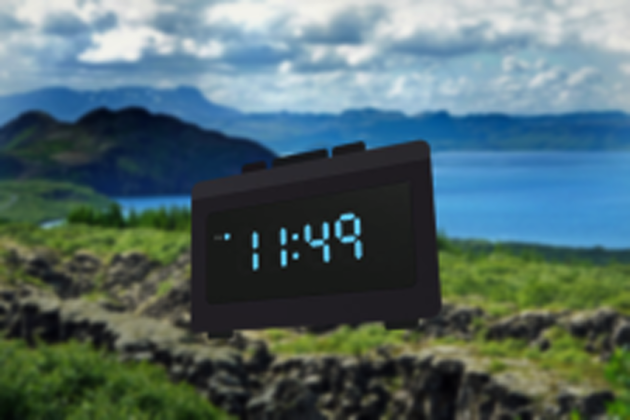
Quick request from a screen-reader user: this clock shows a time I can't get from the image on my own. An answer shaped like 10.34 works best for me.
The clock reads 11.49
